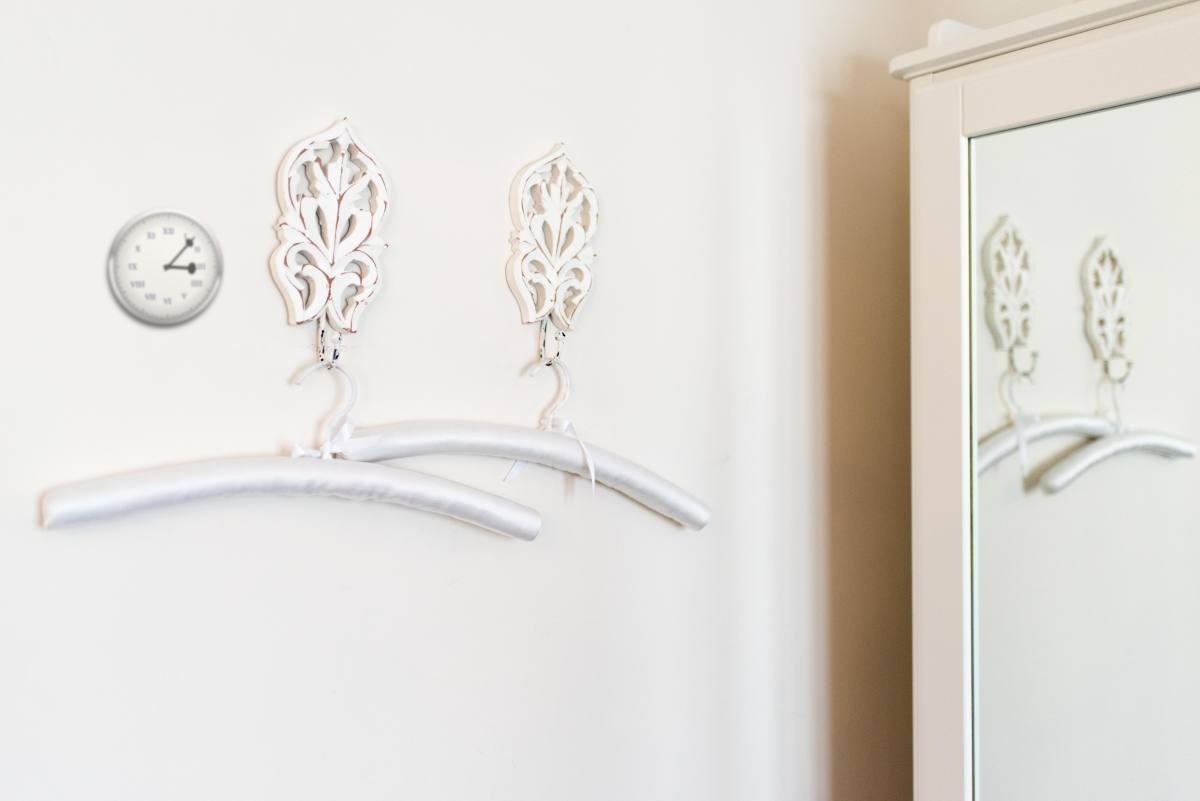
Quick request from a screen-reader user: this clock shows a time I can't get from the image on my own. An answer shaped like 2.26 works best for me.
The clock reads 3.07
